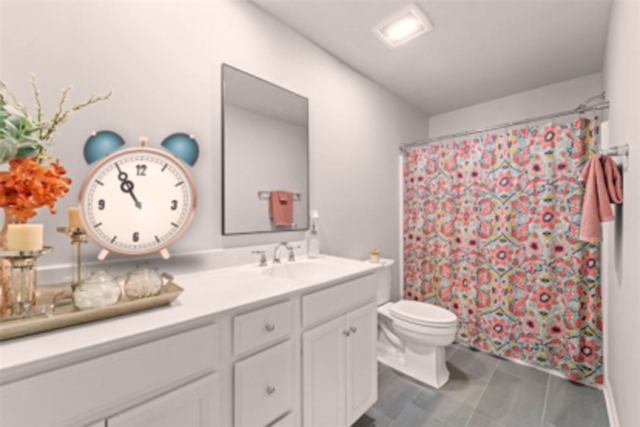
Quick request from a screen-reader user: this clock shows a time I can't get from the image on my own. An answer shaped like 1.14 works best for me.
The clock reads 10.55
